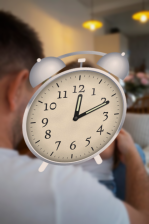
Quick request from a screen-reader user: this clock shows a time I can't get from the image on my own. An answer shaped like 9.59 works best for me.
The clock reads 12.11
